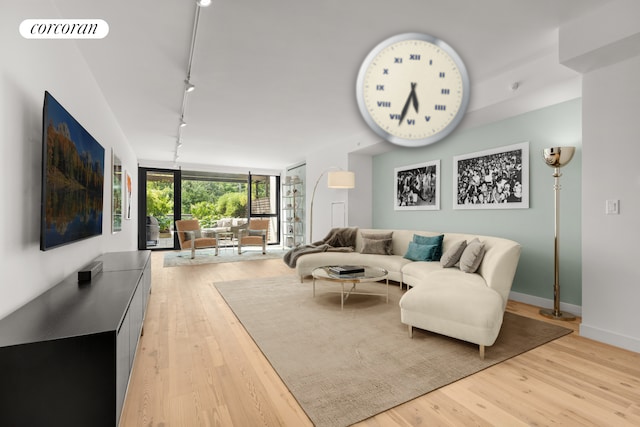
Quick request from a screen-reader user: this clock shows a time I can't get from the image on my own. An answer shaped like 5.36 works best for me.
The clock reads 5.33
